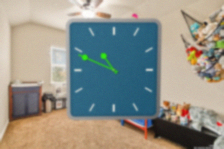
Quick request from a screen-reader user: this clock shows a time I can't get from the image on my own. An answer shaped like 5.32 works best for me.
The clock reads 10.49
